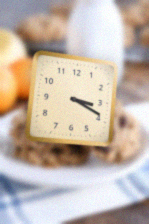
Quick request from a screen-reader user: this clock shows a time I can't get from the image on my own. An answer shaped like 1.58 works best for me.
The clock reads 3.19
